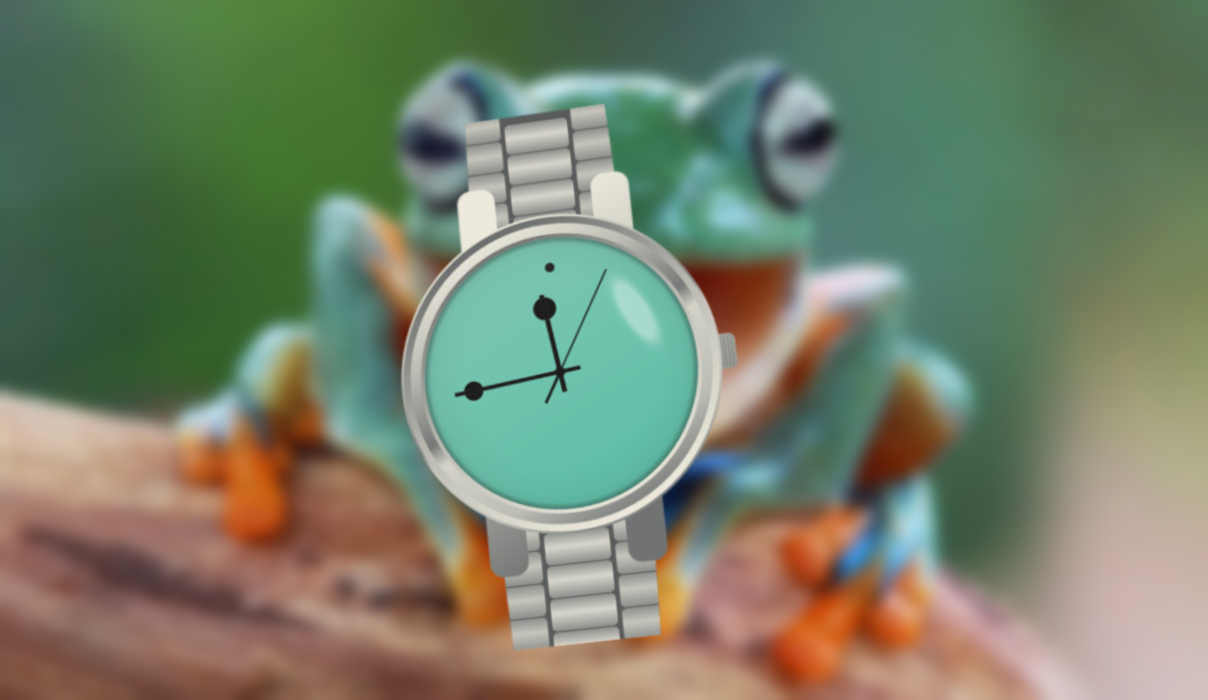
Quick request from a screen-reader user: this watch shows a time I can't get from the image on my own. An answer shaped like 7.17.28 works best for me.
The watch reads 11.44.05
